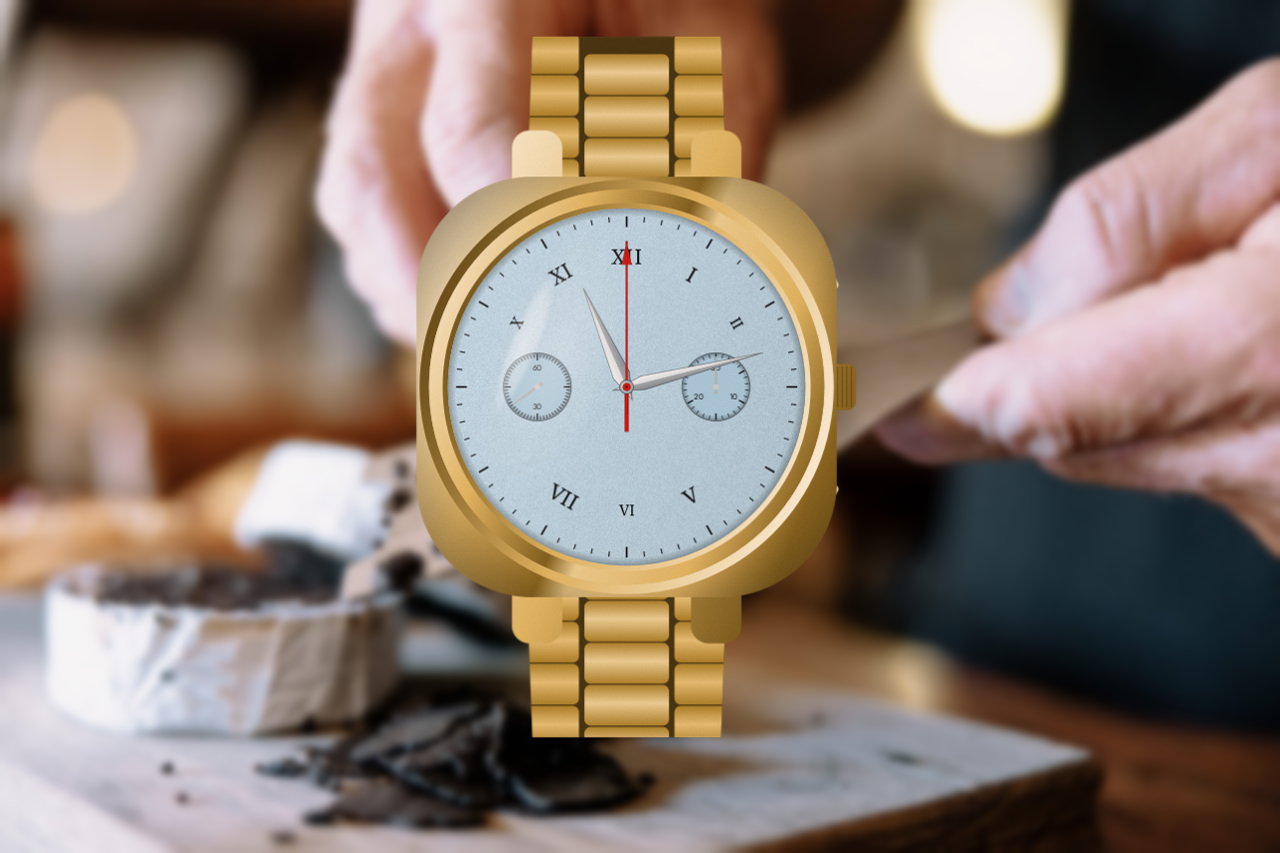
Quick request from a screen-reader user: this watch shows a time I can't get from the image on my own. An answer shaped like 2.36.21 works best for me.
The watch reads 11.12.39
